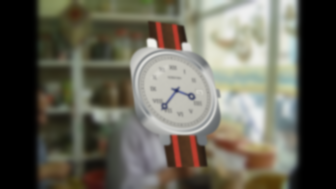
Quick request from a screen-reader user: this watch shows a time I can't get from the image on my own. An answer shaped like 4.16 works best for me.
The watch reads 3.37
